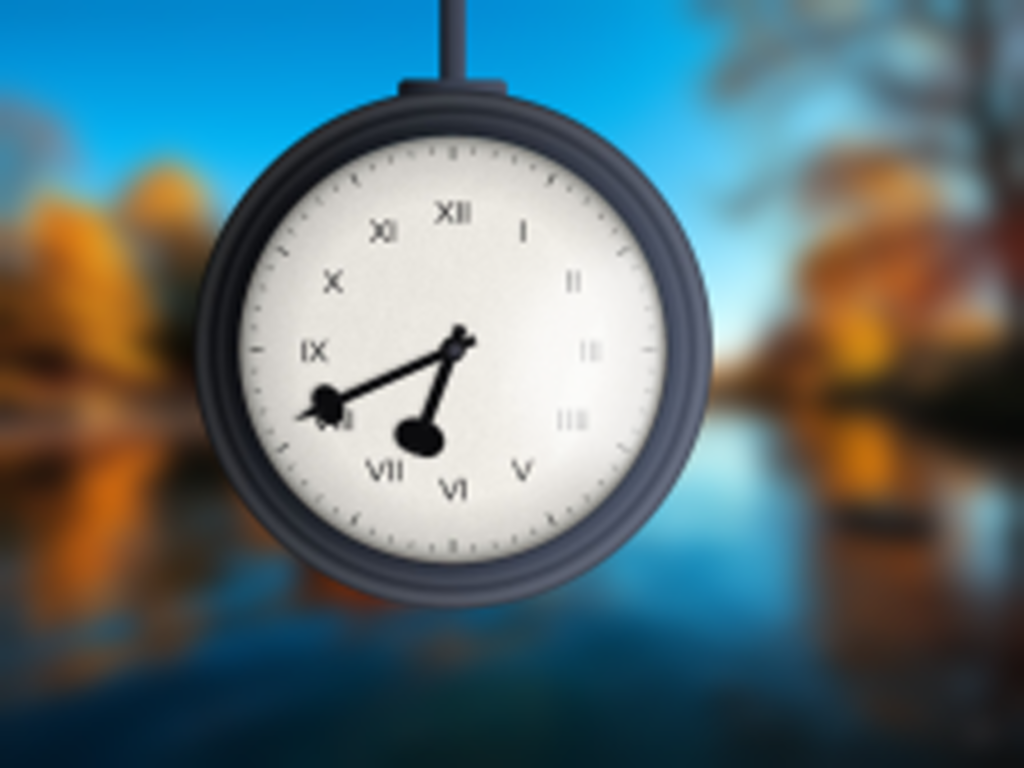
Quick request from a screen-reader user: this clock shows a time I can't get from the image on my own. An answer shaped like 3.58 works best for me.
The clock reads 6.41
